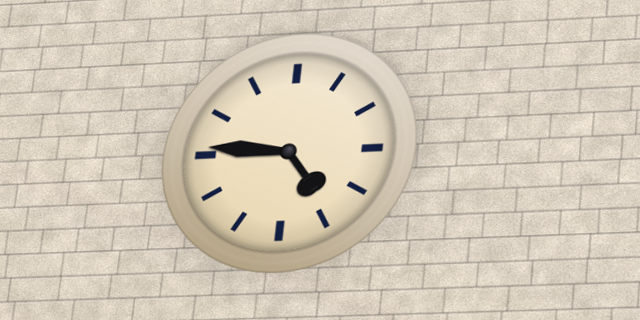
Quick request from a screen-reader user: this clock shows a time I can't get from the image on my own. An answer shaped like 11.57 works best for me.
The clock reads 4.46
